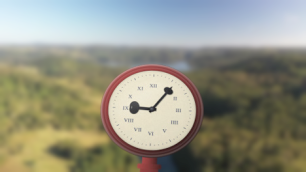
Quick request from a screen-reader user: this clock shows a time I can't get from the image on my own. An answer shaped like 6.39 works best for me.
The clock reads 9.06
